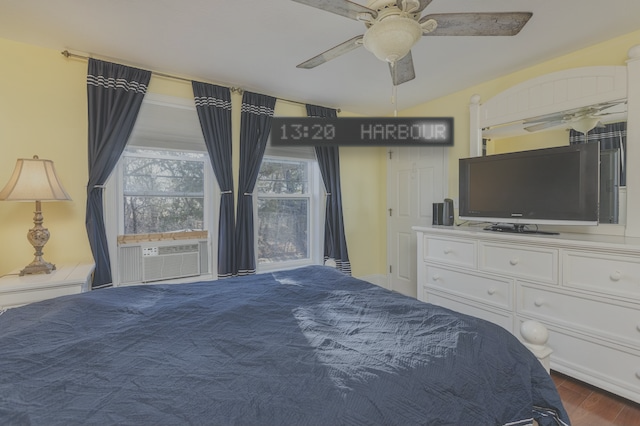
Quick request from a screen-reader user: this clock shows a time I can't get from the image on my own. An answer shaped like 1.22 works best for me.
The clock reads 13.20
